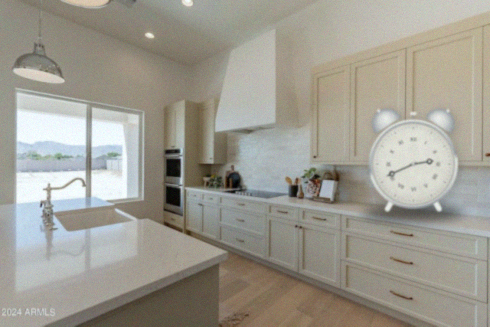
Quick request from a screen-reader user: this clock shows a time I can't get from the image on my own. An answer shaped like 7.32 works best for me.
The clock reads 2.41
